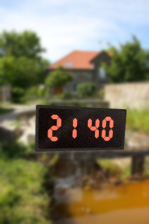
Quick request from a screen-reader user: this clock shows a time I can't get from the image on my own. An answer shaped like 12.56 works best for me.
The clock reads 21.40
